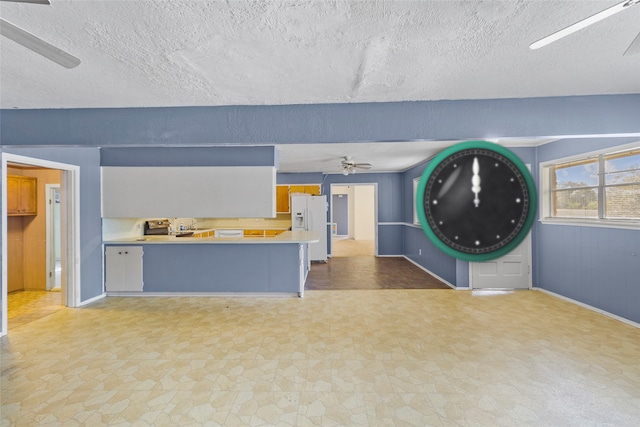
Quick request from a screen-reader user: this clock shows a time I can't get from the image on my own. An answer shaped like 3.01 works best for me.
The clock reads 12.00
